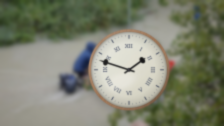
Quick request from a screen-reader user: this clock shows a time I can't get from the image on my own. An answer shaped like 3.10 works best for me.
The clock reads 1.48
